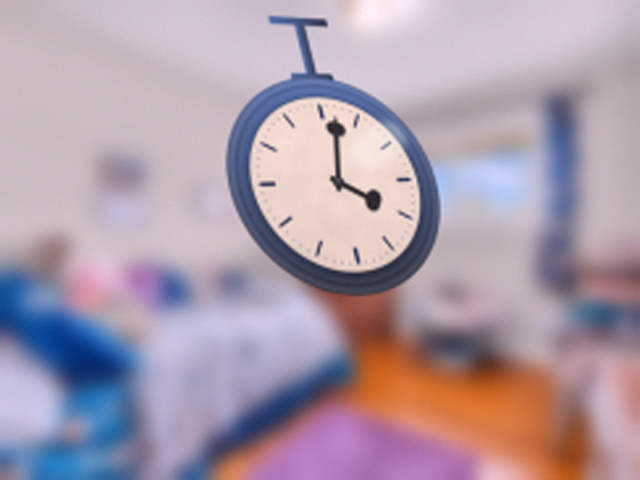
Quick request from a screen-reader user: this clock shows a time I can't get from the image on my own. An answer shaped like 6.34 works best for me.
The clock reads 4.02
